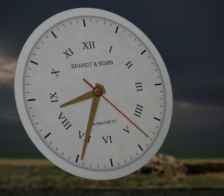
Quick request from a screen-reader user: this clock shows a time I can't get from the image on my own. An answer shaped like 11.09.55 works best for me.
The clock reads 8.34.23
